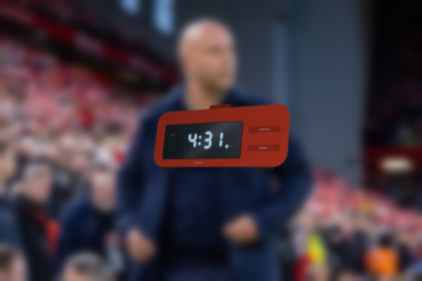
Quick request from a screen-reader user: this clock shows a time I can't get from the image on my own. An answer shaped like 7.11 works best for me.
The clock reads 4.31
